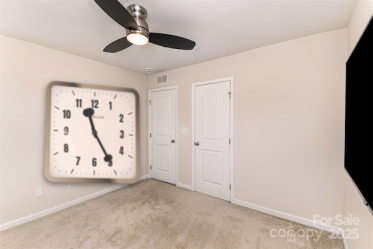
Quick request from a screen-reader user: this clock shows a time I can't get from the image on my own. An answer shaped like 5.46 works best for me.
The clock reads 11.25
